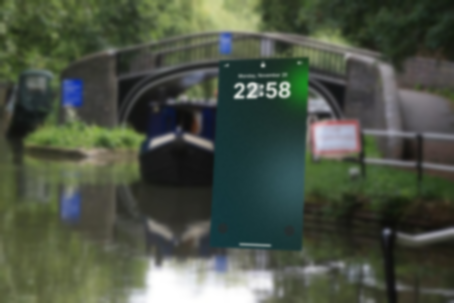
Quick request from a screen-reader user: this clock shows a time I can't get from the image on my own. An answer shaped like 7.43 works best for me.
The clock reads 22.58
